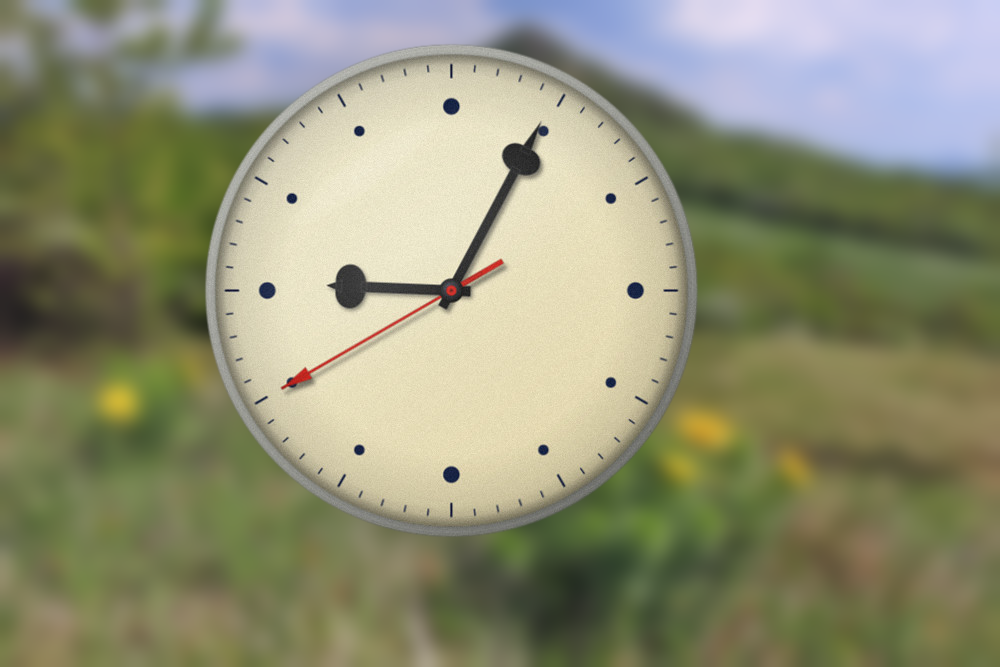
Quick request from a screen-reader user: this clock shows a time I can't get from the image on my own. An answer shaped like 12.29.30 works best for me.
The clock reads 9.04.40
